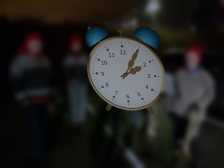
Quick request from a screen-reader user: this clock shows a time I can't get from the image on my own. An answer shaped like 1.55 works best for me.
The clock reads 2.05
